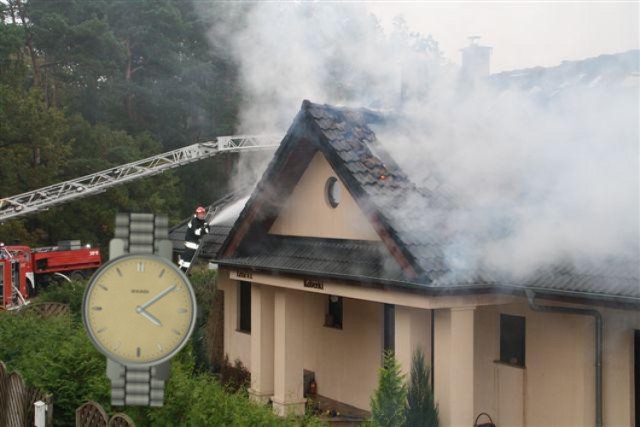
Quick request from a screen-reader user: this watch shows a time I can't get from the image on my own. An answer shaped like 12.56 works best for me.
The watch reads 4.09
